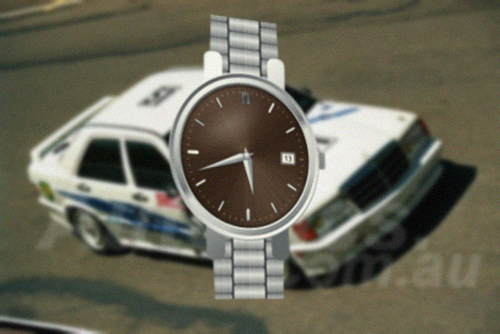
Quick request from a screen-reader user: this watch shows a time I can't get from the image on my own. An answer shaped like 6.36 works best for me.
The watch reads 5.42
